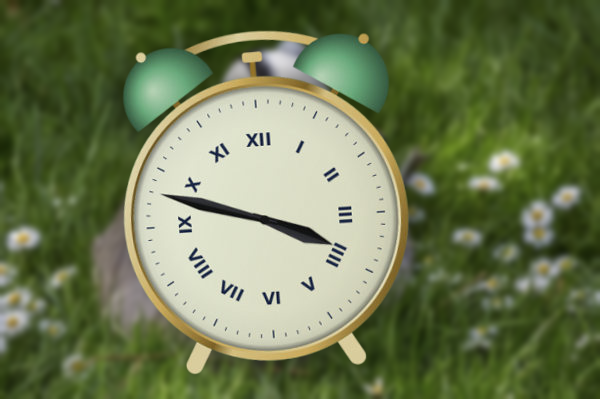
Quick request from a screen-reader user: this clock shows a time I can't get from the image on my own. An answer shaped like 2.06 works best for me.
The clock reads 3.48
